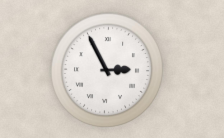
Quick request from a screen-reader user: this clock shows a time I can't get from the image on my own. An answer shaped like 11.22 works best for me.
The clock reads 2.55
